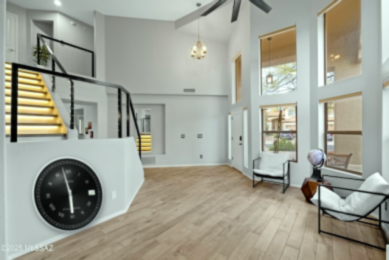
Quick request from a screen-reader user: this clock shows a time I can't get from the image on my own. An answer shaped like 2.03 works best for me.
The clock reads 5.58
